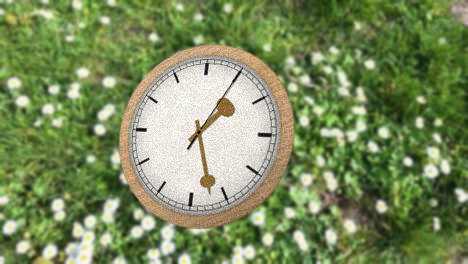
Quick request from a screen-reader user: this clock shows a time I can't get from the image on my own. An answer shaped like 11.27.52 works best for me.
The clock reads 1.27.05
